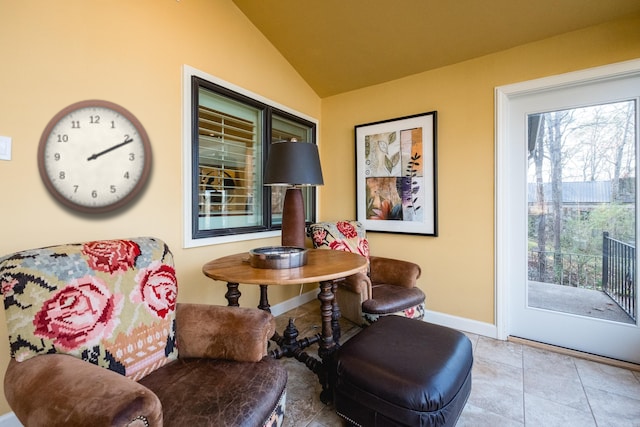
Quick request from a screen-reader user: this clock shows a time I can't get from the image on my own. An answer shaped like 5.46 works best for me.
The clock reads 2.11
